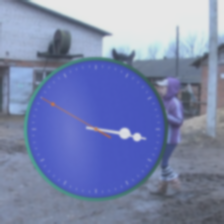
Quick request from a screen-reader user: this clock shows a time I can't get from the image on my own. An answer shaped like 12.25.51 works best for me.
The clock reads 3.16.50
